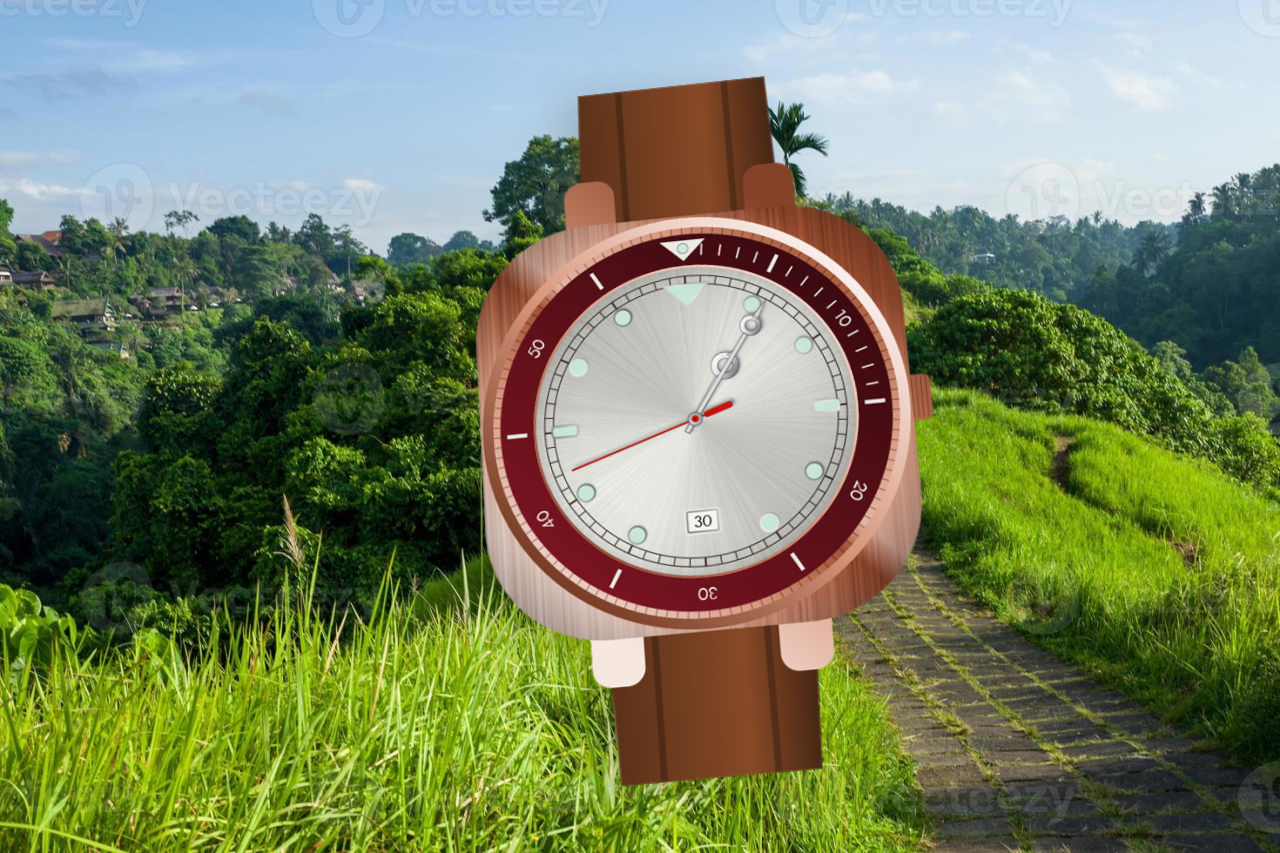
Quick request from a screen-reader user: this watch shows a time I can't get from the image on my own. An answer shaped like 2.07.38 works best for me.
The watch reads 1.05.42
